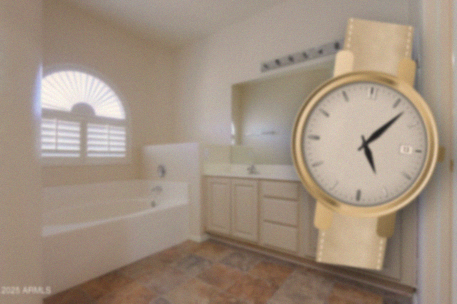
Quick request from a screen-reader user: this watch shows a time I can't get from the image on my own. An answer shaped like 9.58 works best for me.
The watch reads 5.07
